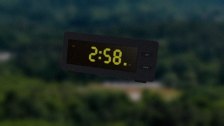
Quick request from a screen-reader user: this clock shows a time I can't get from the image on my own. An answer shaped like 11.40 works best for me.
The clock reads 2.58
